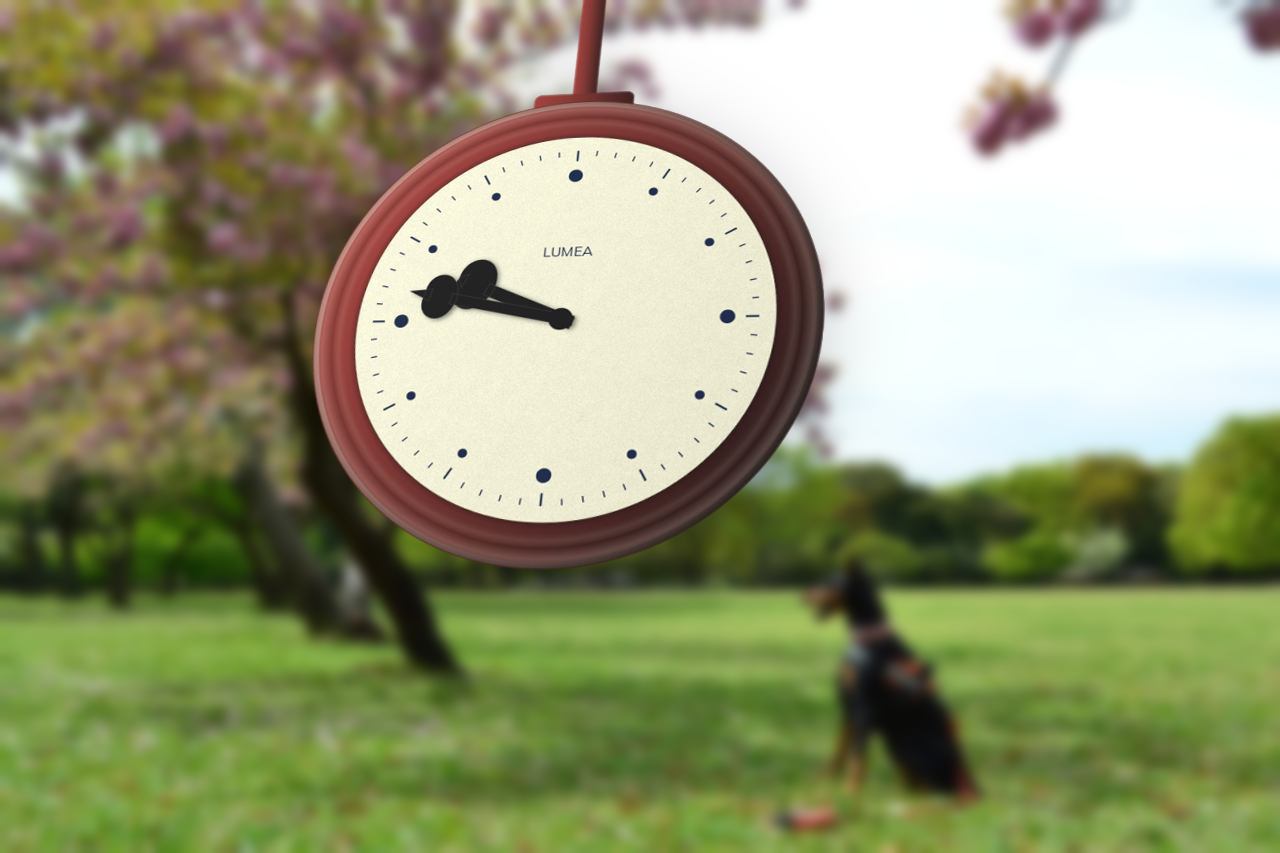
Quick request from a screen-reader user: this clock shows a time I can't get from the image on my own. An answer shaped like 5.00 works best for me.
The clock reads 9.47
